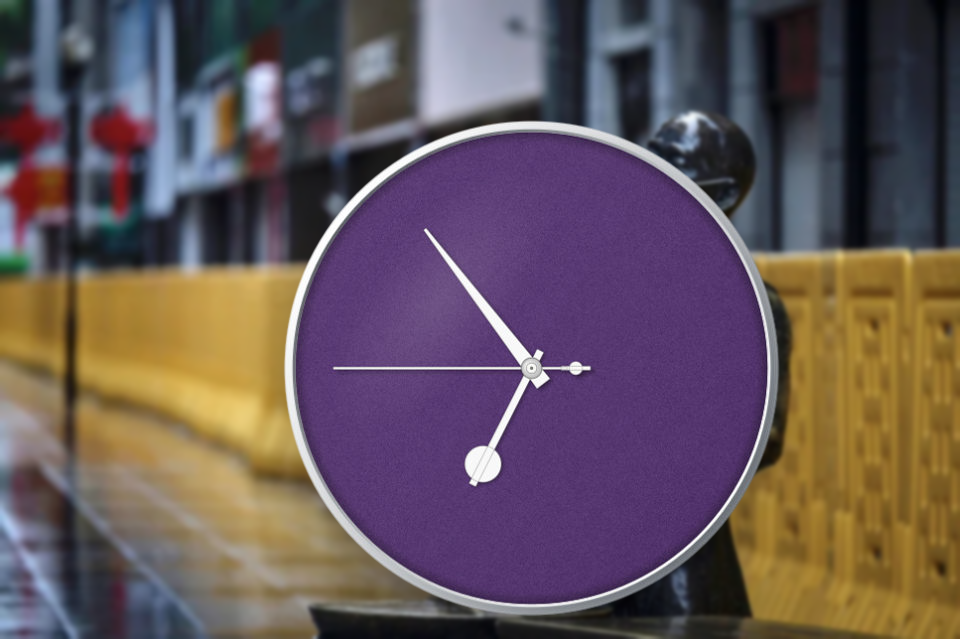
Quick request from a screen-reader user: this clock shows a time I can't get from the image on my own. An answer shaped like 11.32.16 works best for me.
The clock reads 6.53.45
